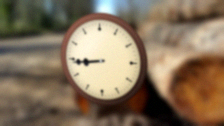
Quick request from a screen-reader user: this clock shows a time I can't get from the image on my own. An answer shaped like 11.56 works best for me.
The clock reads 8.44
